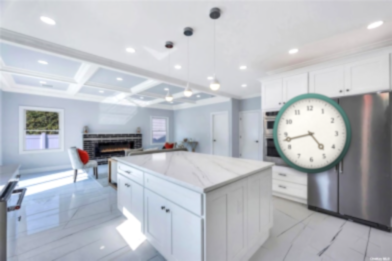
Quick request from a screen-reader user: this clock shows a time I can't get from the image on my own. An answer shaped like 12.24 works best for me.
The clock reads 4.43
